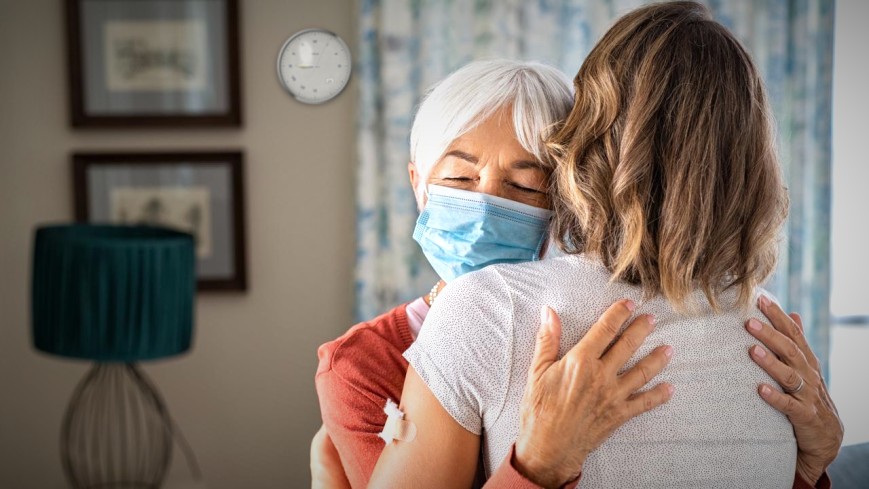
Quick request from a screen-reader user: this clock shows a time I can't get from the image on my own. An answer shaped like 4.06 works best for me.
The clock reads 9.04
